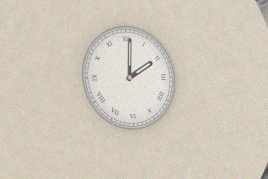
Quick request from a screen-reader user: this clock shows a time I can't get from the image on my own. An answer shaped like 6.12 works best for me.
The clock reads 2.01
